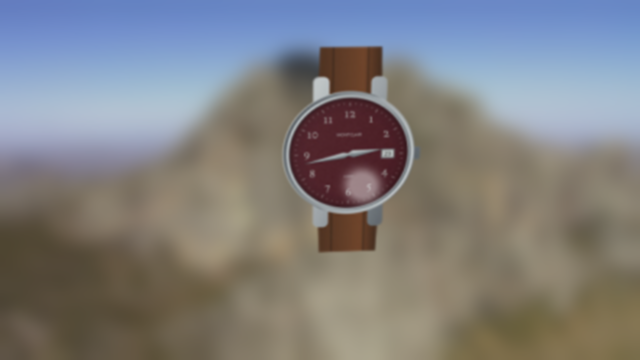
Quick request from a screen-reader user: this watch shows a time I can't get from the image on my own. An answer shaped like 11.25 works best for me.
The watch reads 2.43
